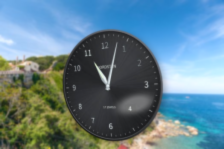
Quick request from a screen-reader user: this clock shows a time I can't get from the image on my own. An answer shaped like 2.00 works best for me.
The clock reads 11.03
